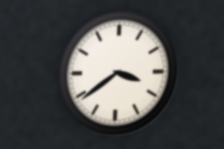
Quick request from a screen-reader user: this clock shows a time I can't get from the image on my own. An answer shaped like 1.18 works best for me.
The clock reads 3.39
